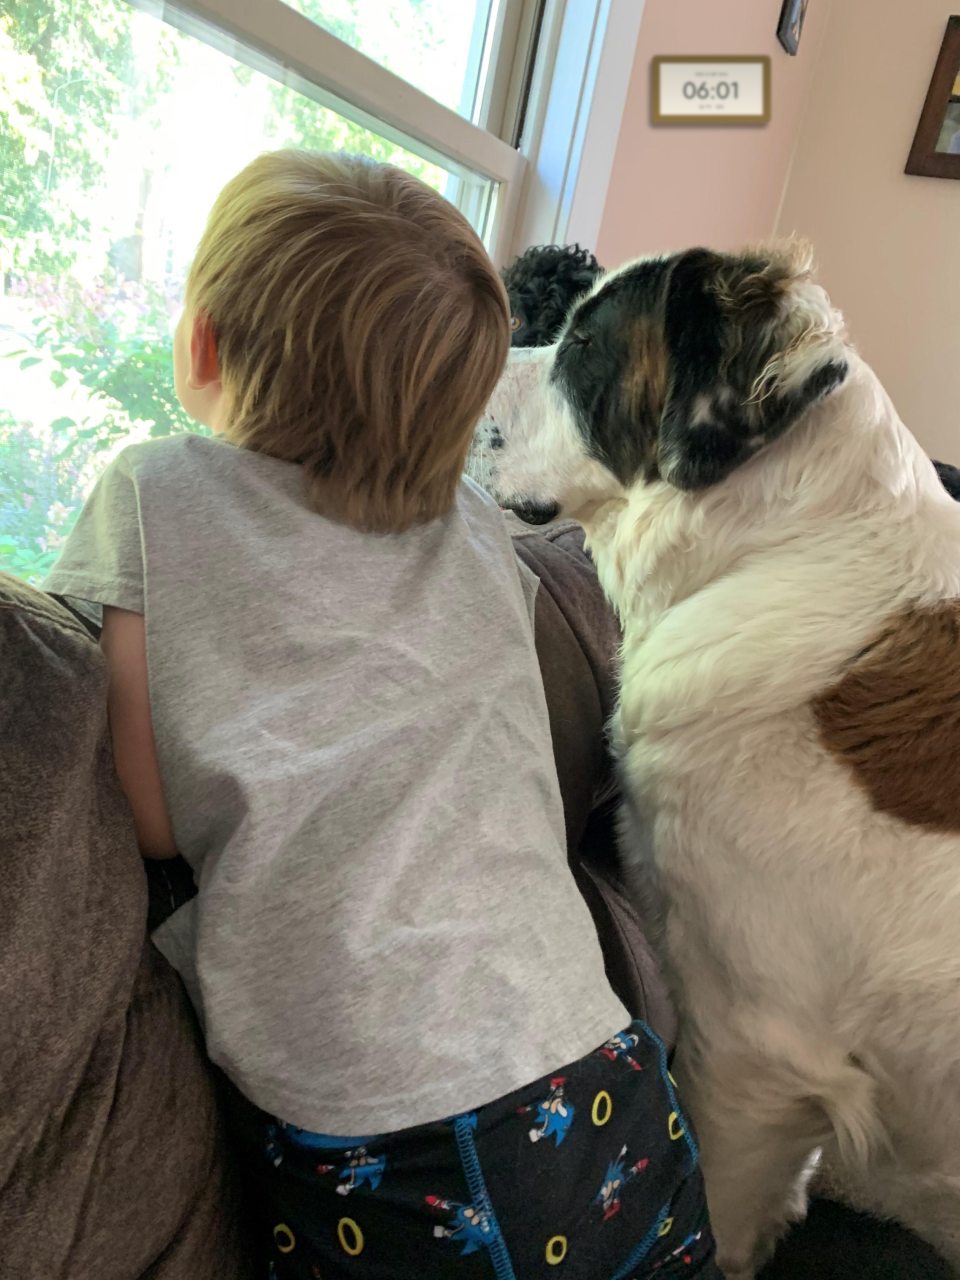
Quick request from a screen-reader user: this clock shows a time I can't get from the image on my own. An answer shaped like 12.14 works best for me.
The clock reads 6.01
